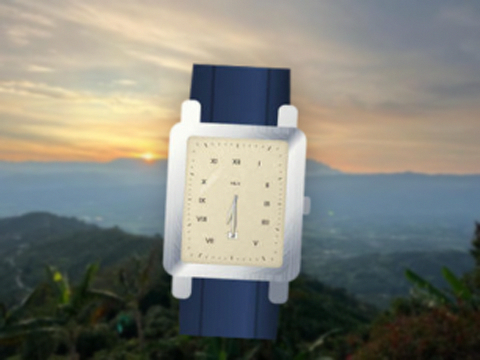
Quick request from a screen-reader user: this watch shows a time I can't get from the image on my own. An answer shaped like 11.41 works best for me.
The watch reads 6.30
